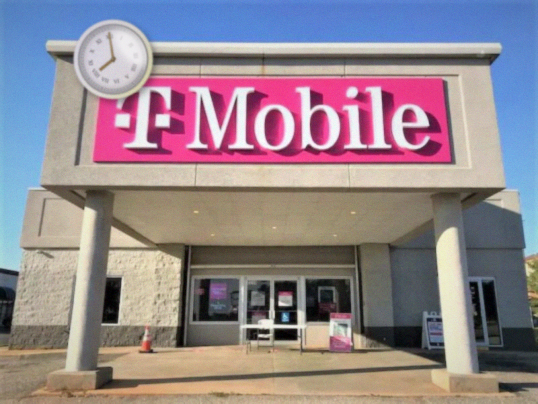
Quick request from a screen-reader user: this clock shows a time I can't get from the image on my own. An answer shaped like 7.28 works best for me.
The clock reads 8.00
